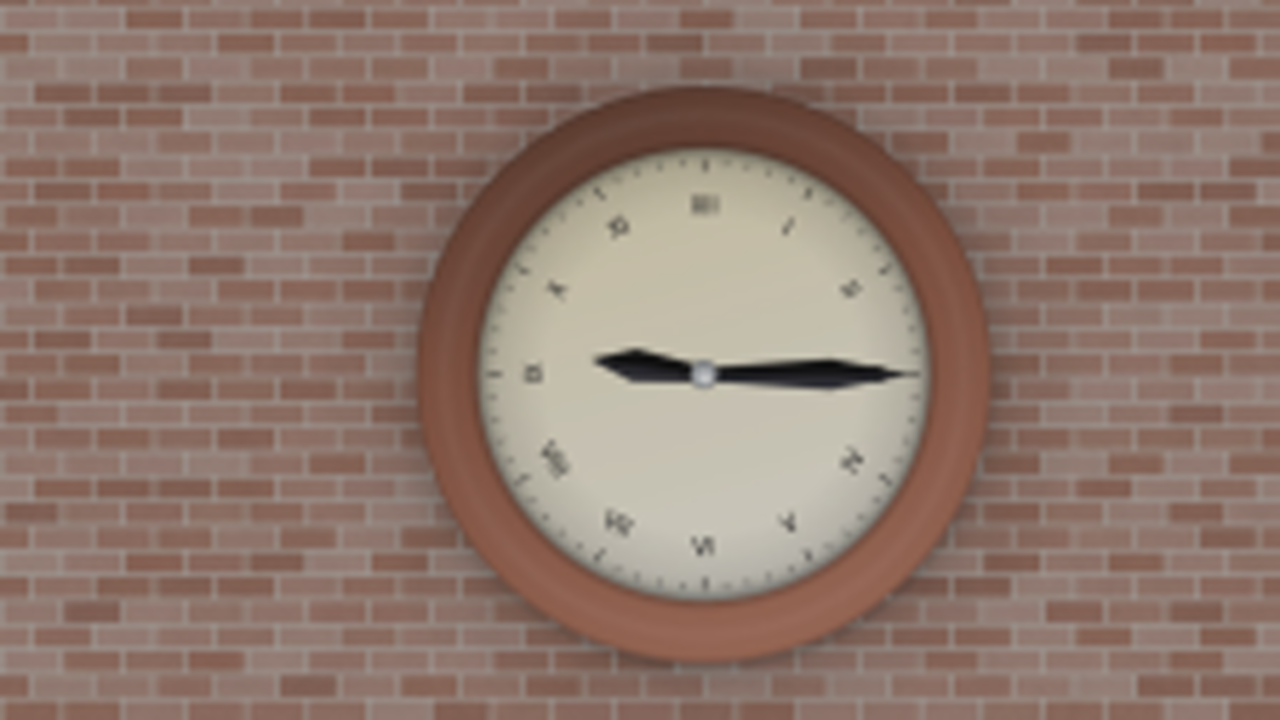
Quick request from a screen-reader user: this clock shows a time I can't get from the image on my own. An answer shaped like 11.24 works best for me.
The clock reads 9.15
